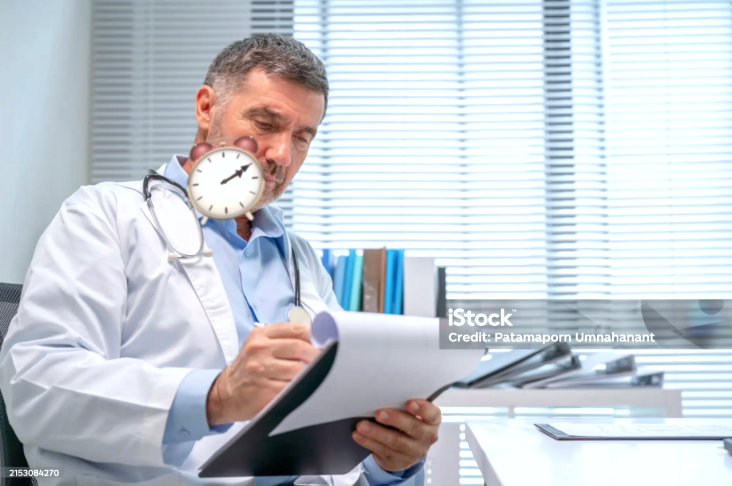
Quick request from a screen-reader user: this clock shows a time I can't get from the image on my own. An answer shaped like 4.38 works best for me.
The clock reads 2.10
